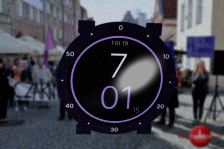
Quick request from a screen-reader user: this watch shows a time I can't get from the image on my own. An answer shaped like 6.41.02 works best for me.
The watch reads 7.01.15
